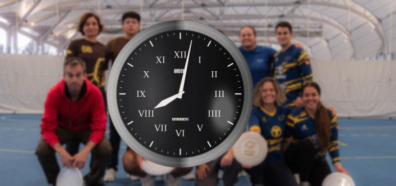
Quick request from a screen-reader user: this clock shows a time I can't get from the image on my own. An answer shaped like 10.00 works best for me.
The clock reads 8.02
